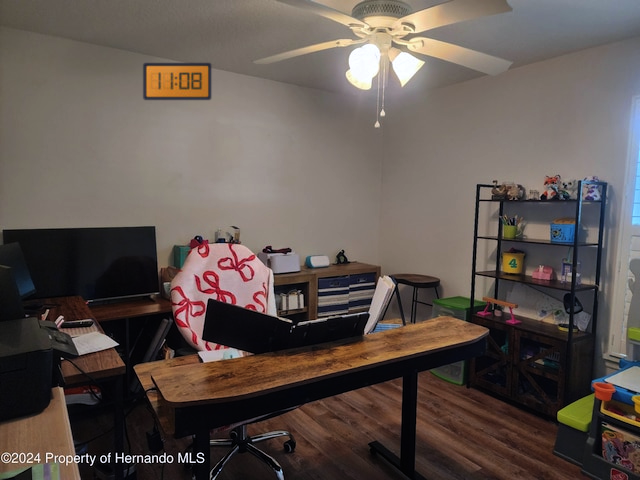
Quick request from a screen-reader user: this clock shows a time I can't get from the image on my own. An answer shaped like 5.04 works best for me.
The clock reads 11.08
